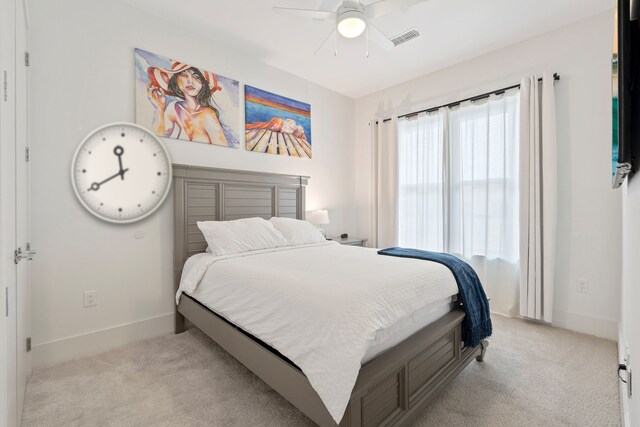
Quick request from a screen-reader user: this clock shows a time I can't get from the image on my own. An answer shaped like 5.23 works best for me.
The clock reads 11.40
